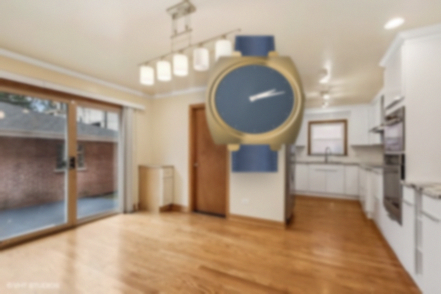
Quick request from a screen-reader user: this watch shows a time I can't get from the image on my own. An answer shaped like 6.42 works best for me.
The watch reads 2.13
